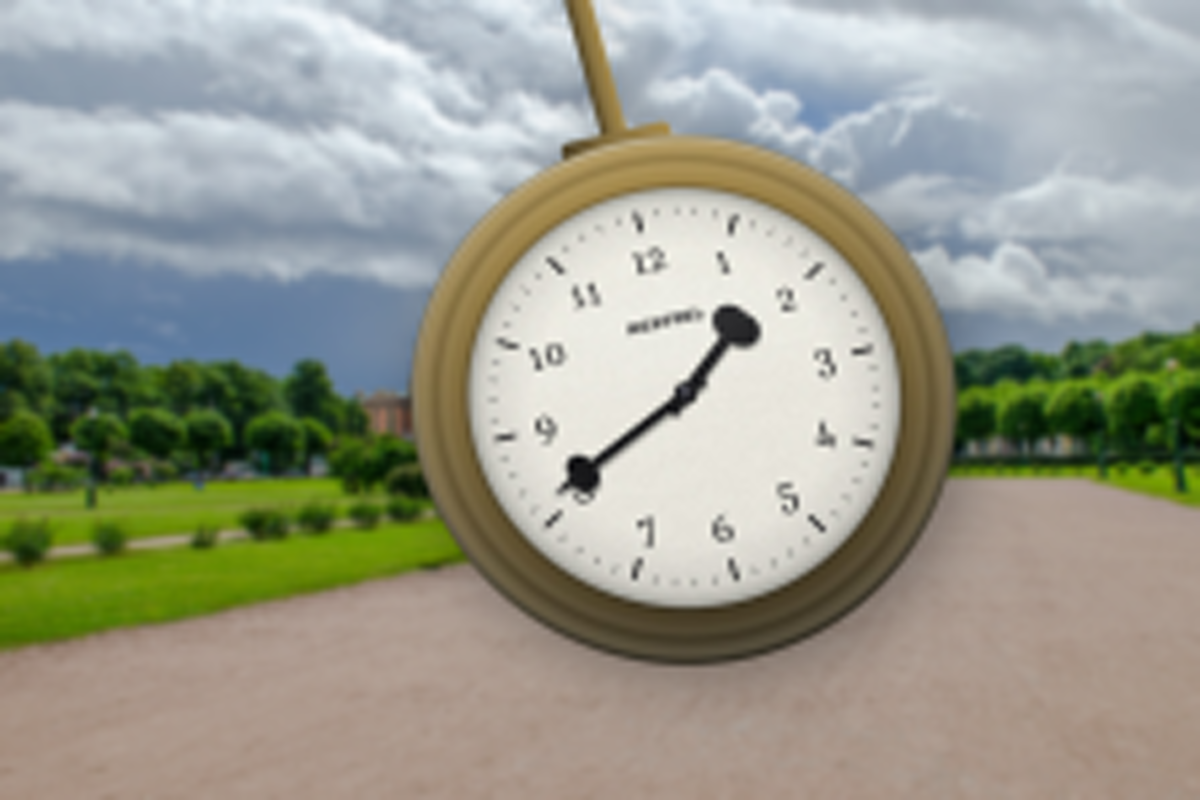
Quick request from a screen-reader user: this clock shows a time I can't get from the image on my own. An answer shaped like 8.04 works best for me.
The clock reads 1.41
